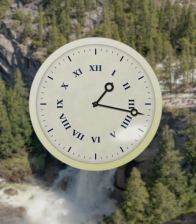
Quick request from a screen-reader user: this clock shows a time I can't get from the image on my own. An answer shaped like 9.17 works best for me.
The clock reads 1.17
